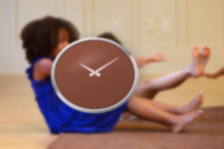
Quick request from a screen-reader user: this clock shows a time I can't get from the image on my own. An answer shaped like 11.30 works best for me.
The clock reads 10.09
